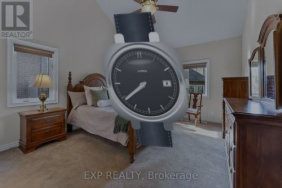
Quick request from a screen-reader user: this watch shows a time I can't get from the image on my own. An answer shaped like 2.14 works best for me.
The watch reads 7.39
